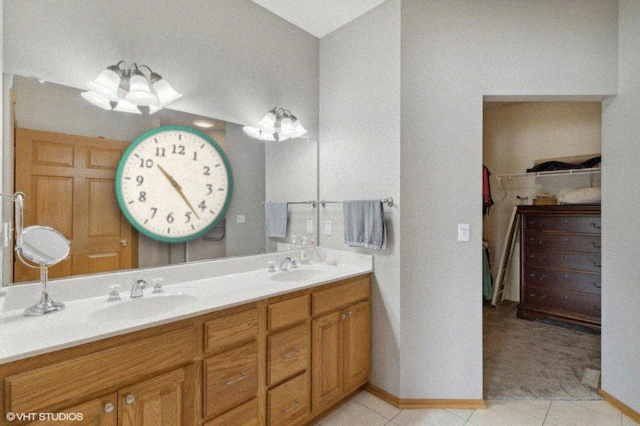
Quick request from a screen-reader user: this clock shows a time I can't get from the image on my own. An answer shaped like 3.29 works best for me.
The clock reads 10.23
